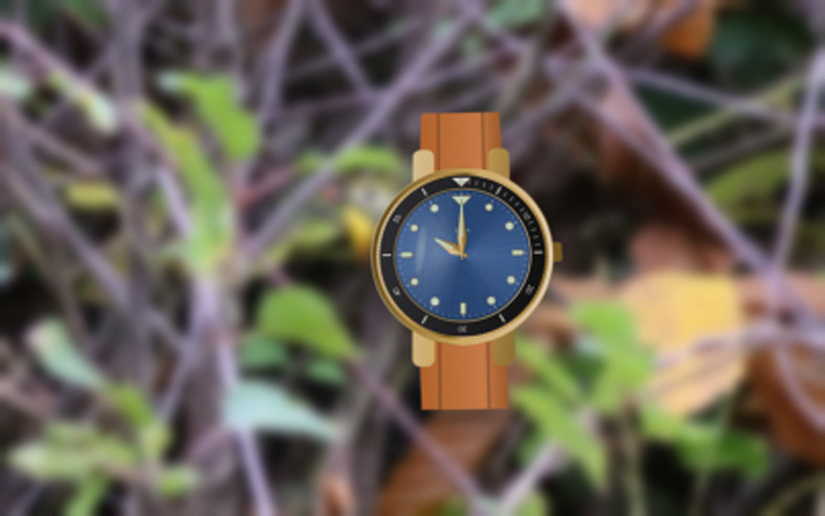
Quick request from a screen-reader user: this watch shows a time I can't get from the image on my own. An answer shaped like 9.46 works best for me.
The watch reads 10.00
